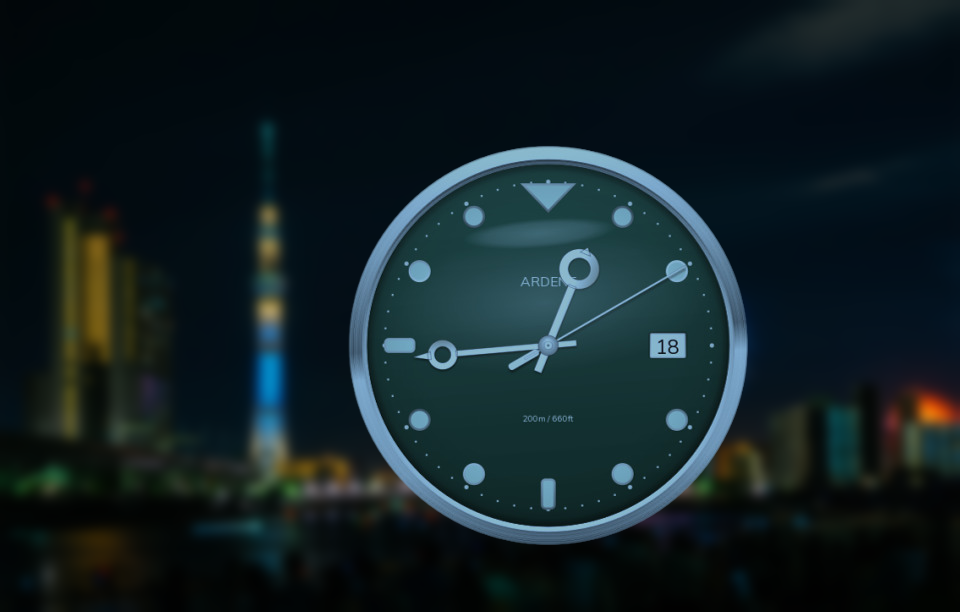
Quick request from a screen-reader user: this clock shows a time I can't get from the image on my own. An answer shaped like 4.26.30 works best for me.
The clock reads 12.44.10
